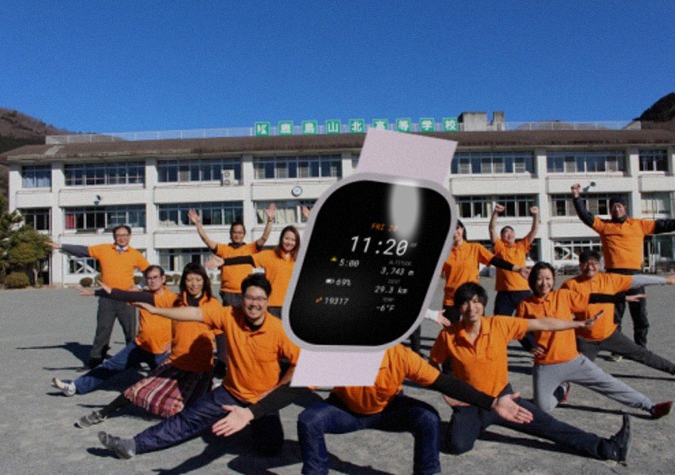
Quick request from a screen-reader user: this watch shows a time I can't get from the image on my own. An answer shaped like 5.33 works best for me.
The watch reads 11.20
